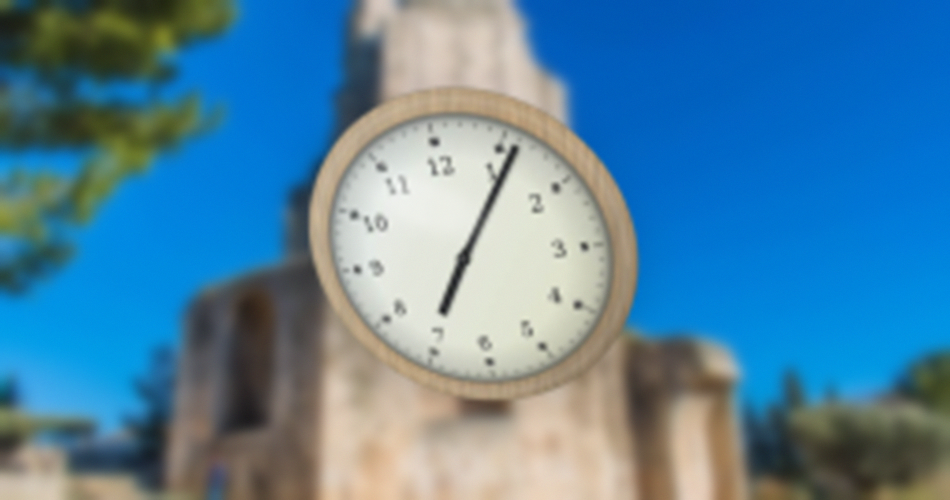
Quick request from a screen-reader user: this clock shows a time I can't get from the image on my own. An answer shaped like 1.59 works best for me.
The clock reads 7.06
